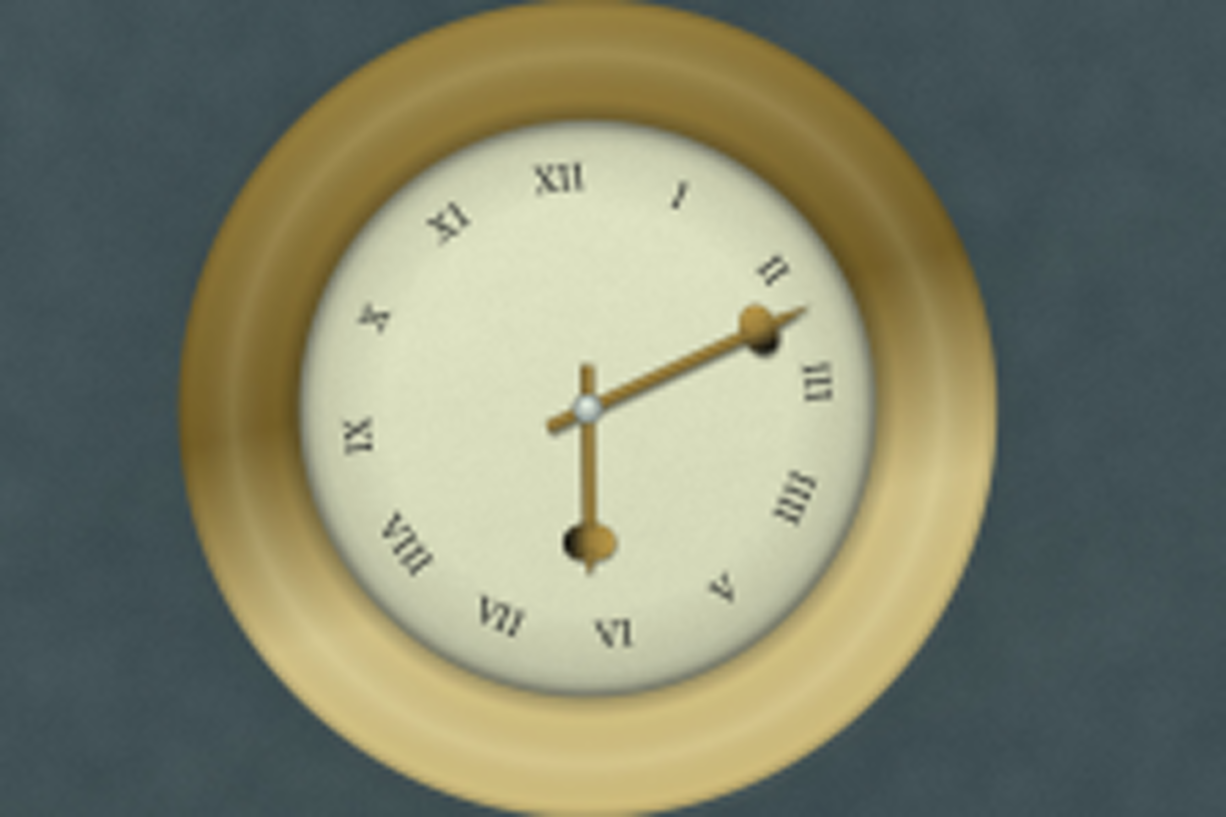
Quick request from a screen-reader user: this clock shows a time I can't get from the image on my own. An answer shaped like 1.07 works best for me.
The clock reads 6.12
